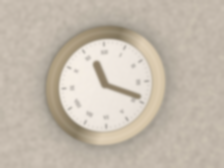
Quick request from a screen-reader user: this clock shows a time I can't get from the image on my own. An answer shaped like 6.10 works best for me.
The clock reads 11.19
